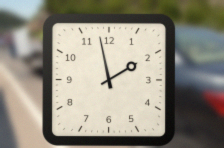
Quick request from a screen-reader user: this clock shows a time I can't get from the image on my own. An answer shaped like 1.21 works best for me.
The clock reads 1.58
